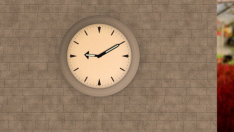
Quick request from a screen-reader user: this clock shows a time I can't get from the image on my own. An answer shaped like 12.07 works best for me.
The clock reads 9.10
